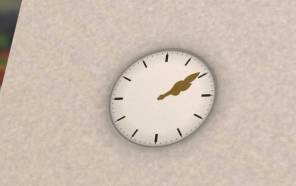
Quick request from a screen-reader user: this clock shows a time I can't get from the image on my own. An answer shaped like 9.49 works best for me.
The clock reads 2.09
